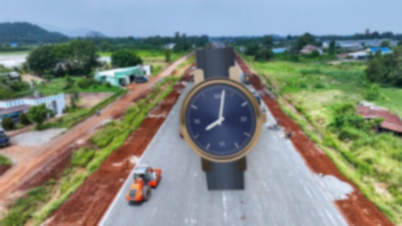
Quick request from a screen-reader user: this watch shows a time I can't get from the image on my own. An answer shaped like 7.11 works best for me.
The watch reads 8.02
